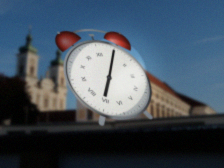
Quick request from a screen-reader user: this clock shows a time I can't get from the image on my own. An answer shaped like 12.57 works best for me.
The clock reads 7.05
